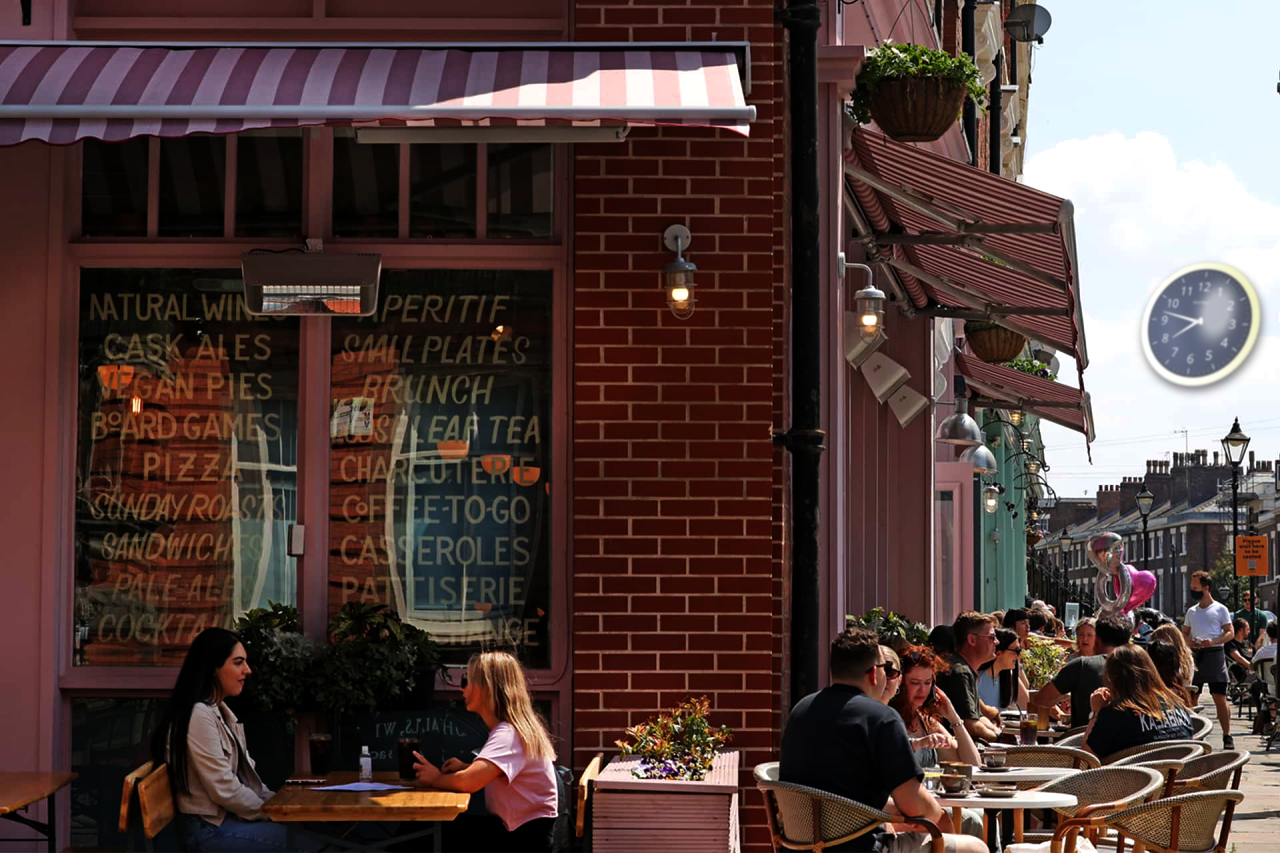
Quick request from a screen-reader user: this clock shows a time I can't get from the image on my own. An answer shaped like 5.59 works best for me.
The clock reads 7.47
